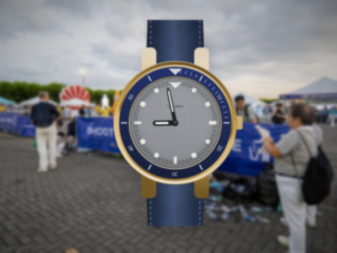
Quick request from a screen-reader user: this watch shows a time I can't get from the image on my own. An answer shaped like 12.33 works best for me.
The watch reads 8.58
